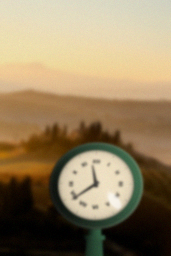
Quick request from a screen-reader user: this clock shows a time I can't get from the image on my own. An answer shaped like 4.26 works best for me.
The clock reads 11.39
